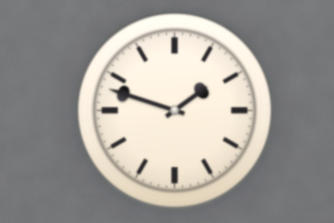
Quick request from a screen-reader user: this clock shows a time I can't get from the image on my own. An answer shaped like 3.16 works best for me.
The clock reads 1.48
